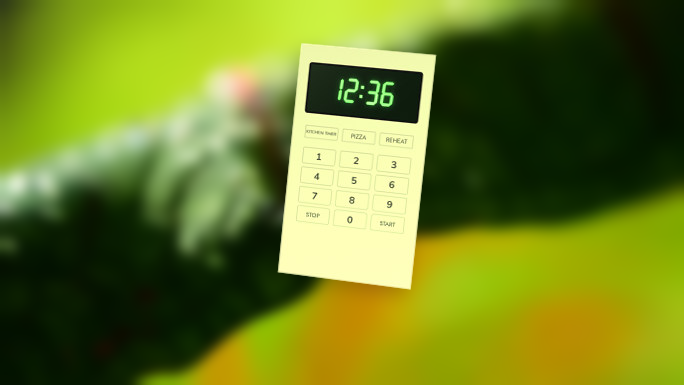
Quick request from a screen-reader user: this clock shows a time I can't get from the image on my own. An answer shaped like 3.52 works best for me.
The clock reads 12.36
